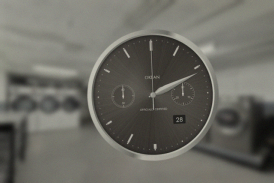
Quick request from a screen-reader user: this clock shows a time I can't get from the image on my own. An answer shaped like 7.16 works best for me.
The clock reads 2.11
